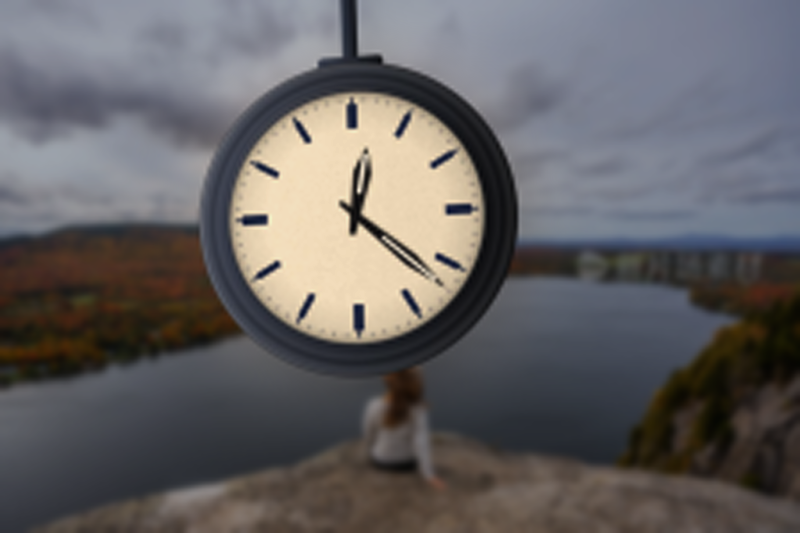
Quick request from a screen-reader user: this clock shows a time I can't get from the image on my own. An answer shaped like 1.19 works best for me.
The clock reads 12.22
